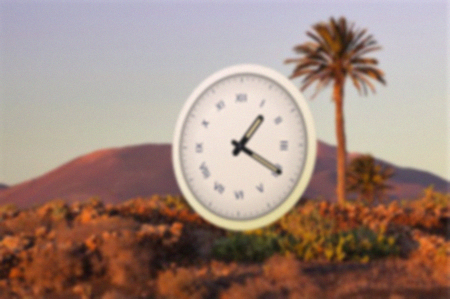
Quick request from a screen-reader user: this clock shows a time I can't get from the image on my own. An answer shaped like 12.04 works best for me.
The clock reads 1.20
